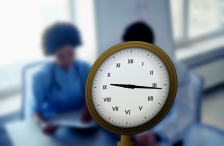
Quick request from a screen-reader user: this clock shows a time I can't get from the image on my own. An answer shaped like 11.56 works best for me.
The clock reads 9.16
